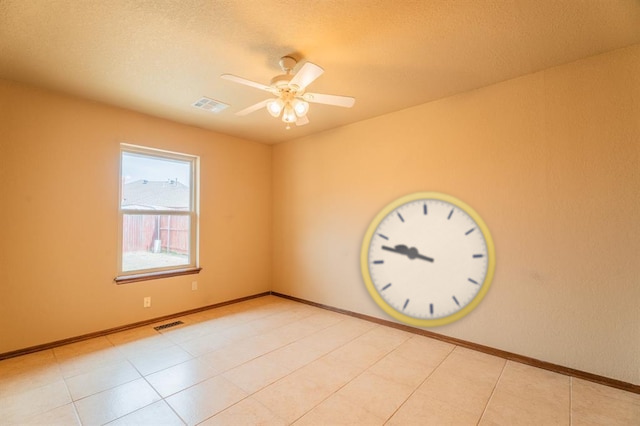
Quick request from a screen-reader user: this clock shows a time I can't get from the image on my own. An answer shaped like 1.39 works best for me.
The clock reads 9.48
